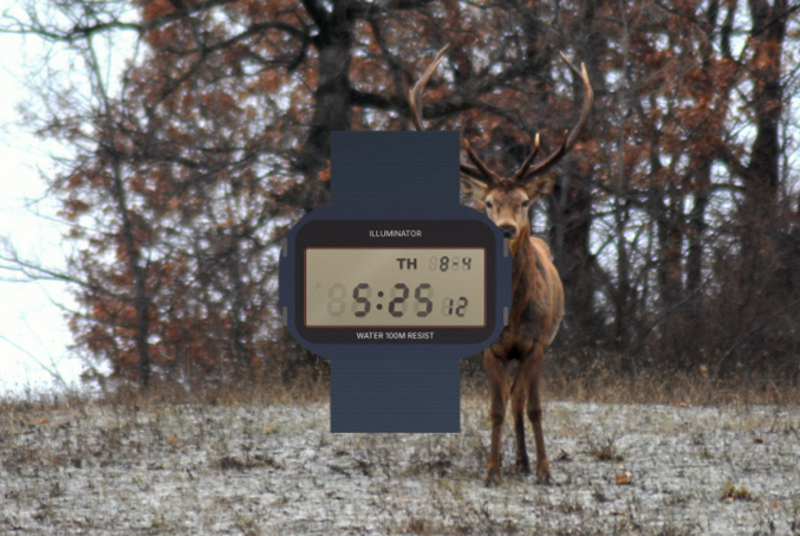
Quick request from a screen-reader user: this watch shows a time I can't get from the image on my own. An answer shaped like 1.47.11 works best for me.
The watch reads 5.25.12
